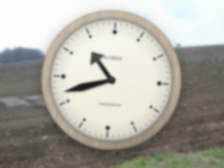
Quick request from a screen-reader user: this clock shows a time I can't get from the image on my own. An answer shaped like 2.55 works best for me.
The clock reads 10.42
